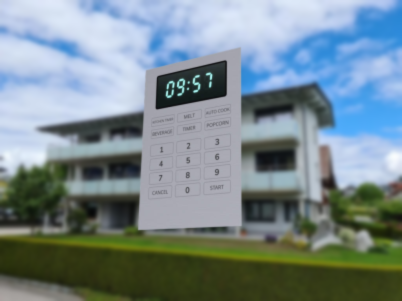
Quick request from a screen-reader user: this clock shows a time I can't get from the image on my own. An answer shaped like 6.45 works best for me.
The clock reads 9.57
